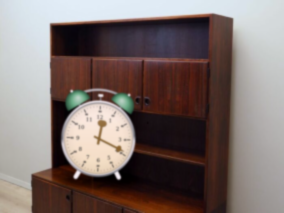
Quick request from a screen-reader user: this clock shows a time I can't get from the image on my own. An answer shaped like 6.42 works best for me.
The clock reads 12.19
